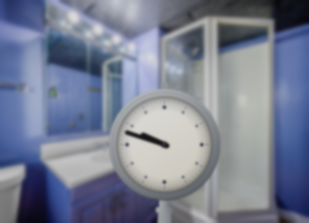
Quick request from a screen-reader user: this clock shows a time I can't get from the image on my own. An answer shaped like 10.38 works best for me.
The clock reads 9.48
